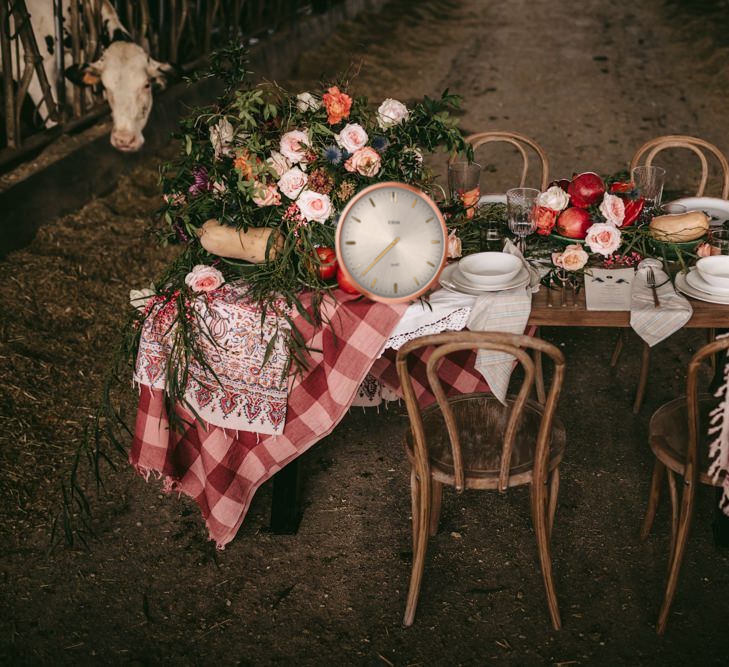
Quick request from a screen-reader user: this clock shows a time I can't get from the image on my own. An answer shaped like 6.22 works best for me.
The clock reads 7.38
